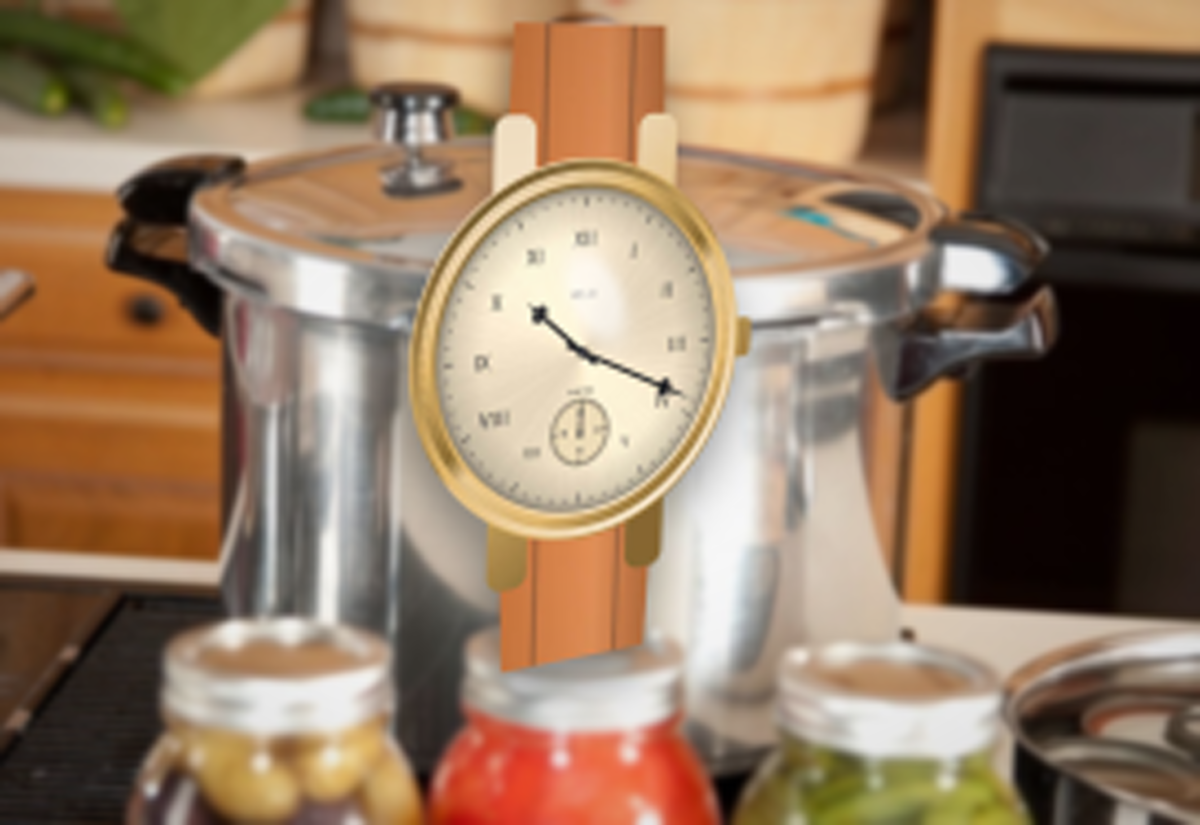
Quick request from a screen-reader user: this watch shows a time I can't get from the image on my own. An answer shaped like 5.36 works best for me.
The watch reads 10.19
